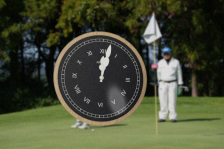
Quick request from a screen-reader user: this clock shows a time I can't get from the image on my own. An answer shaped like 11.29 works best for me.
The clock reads 12.02
